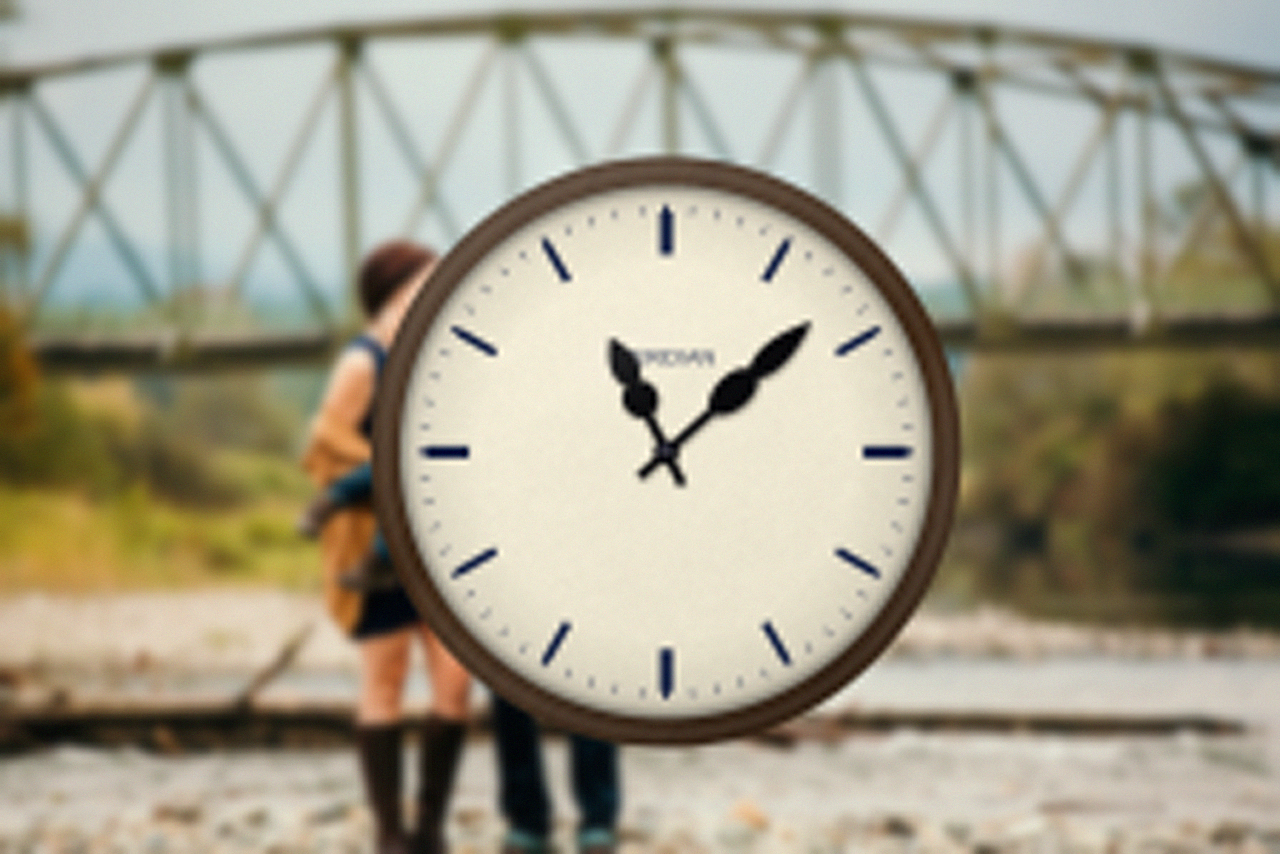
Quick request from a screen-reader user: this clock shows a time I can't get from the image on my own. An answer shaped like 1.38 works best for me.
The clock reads 11.08
